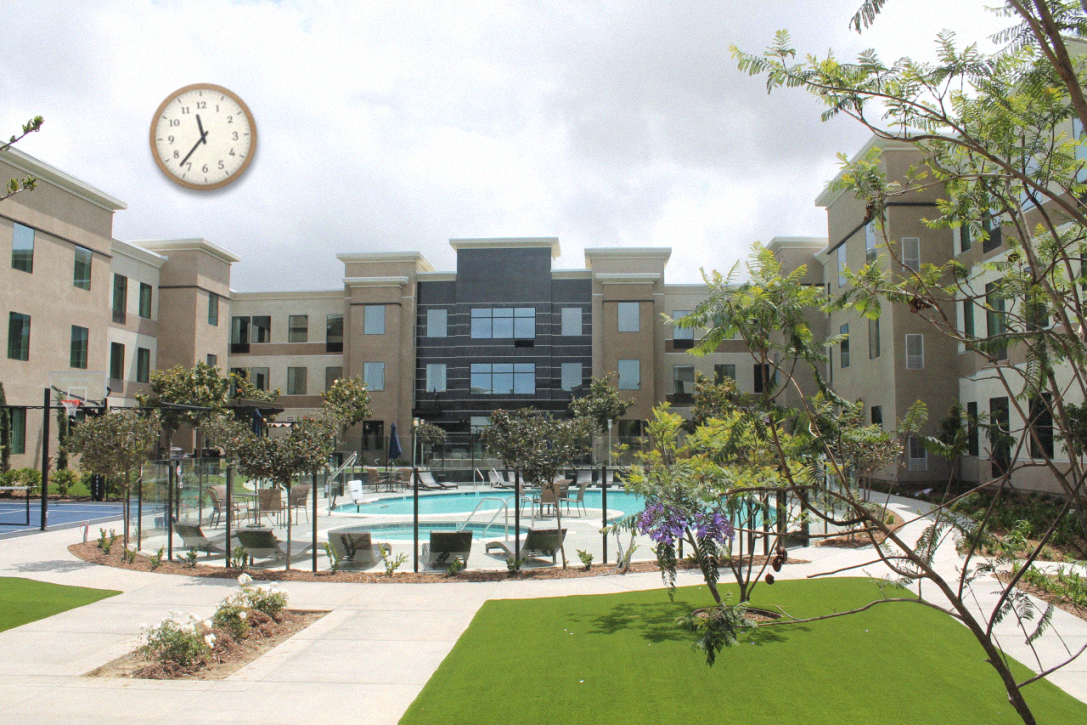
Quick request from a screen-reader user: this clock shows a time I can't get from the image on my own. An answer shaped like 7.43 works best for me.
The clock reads 11.37
